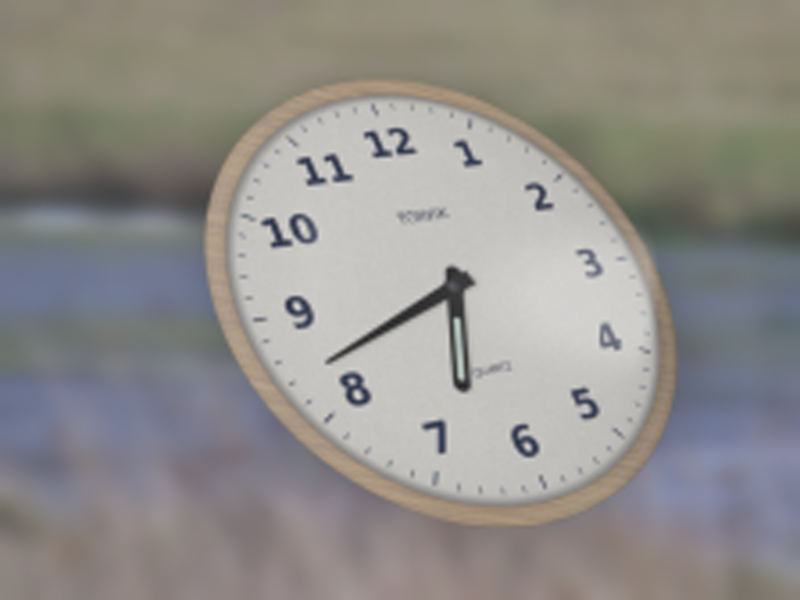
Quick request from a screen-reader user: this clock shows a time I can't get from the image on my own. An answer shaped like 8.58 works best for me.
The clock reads 6.42
